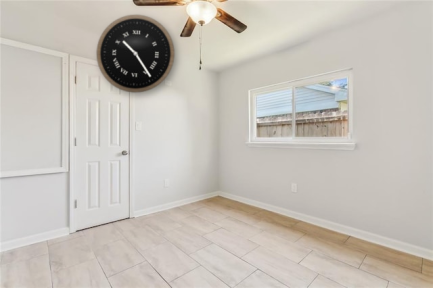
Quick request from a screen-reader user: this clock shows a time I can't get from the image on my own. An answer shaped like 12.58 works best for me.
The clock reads 10.24
